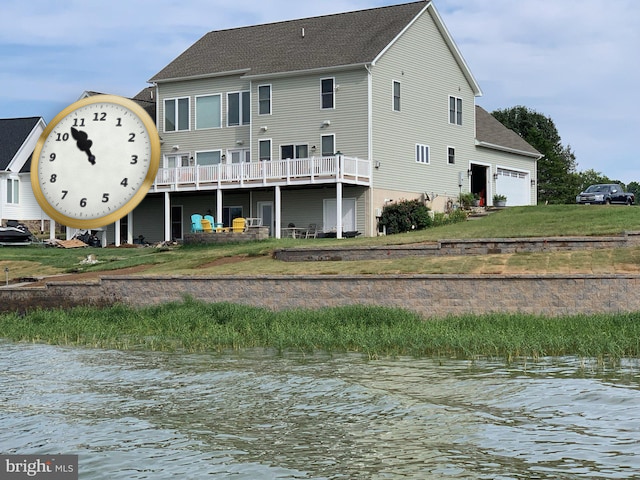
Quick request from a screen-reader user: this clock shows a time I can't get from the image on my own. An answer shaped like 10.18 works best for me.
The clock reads 10.53
